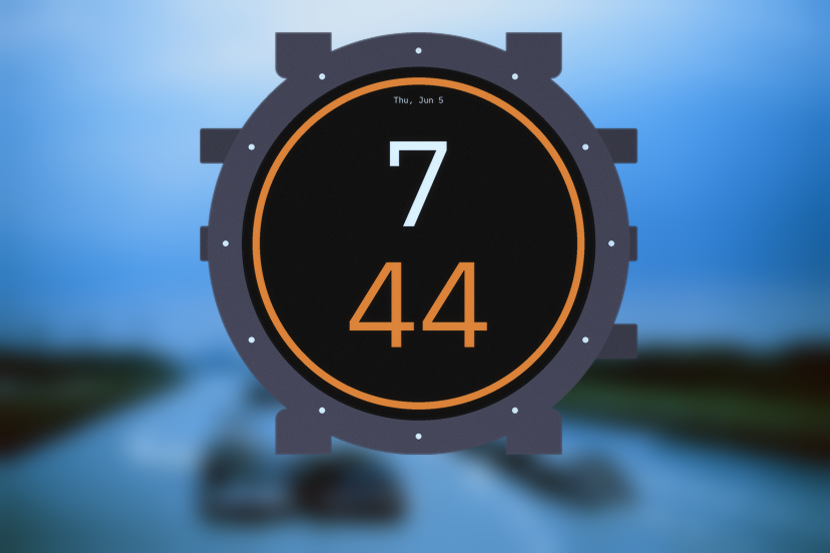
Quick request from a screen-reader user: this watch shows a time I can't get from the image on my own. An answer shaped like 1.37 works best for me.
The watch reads 7.44
